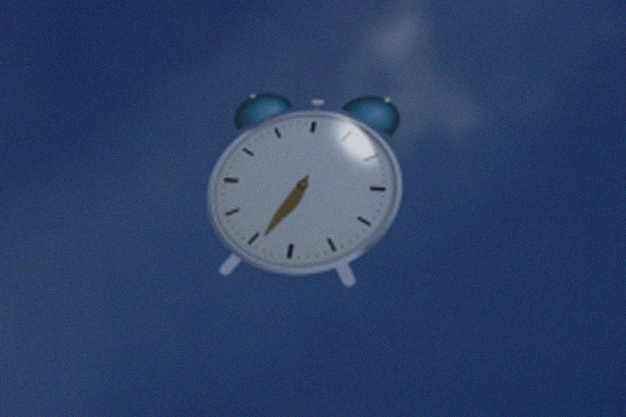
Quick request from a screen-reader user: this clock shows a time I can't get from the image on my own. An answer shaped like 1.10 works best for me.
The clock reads 6.34
